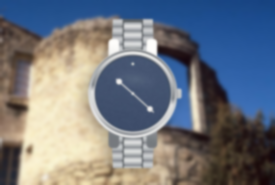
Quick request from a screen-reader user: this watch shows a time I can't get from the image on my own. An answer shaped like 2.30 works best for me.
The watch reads 10.22
